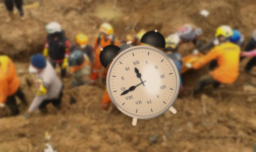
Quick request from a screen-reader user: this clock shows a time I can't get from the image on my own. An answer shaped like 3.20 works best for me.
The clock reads 11.43
